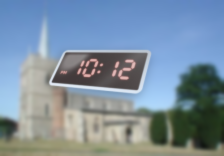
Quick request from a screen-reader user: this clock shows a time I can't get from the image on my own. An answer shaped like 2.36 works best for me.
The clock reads 10.12
